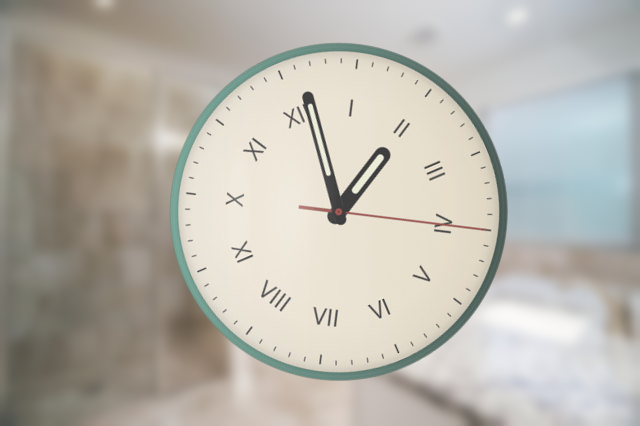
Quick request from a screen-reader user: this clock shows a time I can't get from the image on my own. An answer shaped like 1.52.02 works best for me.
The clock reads 2.01.20
